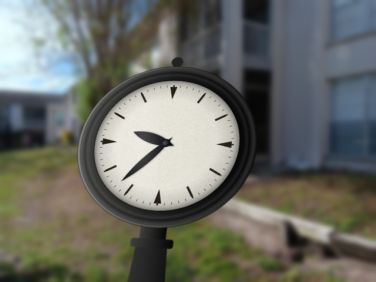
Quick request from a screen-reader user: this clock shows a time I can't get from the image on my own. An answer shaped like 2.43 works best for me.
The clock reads 9.37
